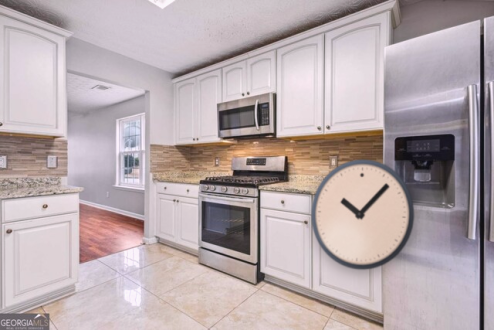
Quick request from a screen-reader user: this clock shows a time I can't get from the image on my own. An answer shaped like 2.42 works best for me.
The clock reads 10.07
